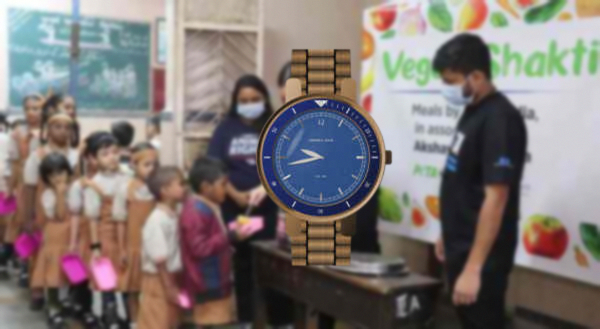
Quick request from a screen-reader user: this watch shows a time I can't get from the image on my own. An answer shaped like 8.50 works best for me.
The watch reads 9.43
